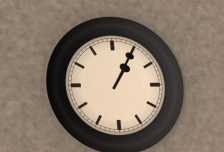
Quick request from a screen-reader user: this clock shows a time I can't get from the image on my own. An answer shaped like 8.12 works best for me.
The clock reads 1.05
